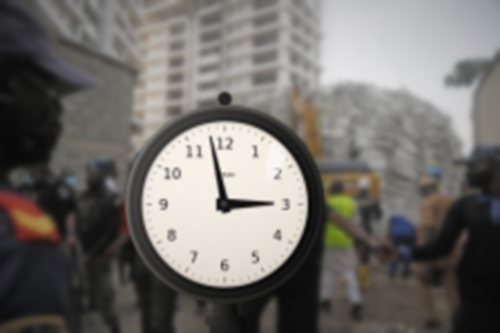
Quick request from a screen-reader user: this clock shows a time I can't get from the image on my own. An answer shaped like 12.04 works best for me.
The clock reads 2.58
